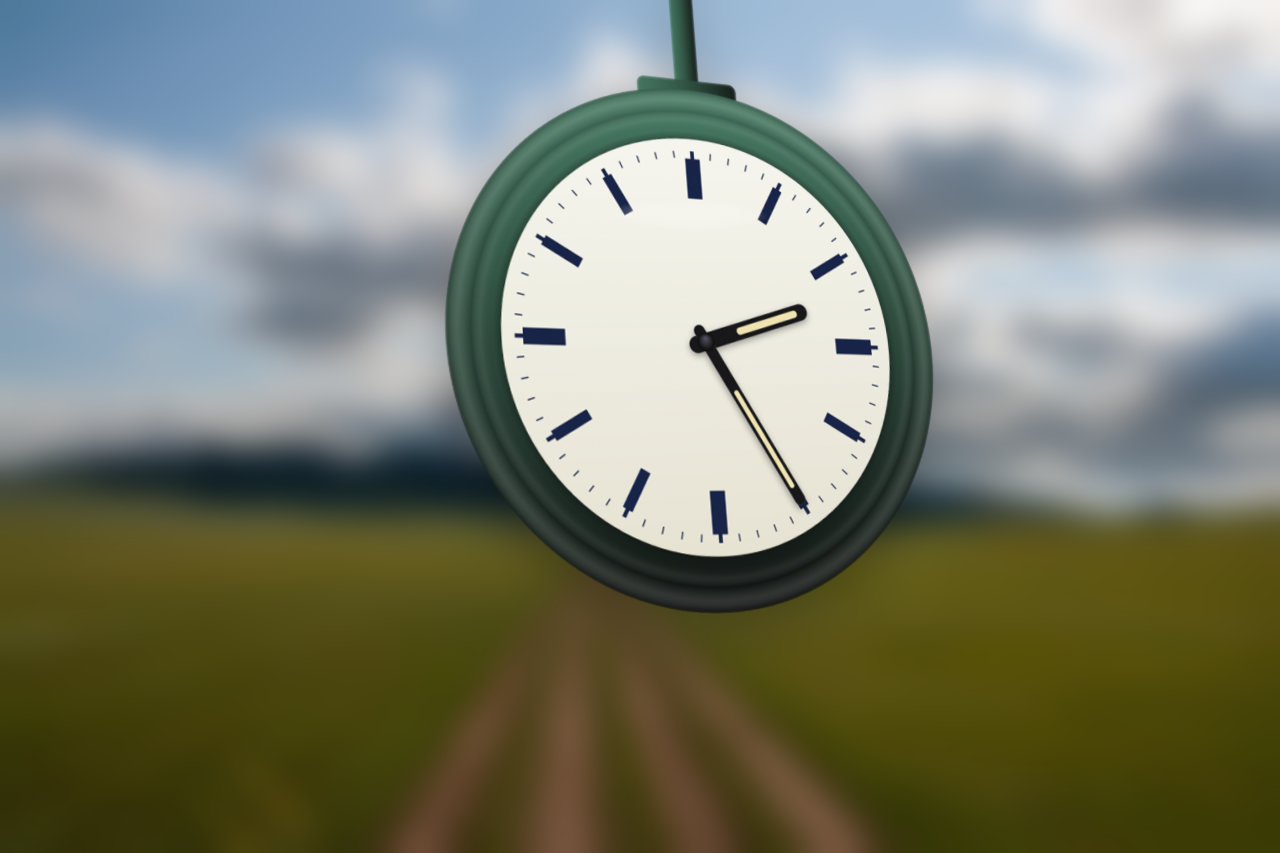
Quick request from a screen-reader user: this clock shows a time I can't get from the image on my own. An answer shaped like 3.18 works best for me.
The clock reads 2.25
